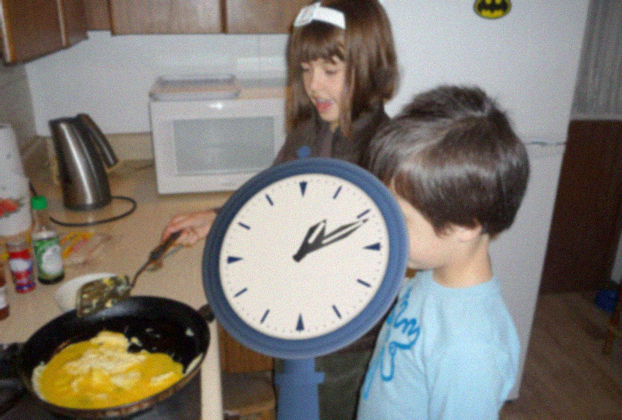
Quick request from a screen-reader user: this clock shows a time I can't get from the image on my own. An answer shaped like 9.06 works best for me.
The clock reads 1.11
